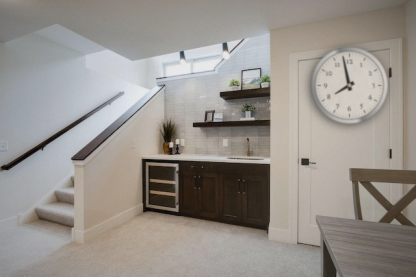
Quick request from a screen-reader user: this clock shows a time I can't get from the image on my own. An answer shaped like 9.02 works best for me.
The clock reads 7.58
